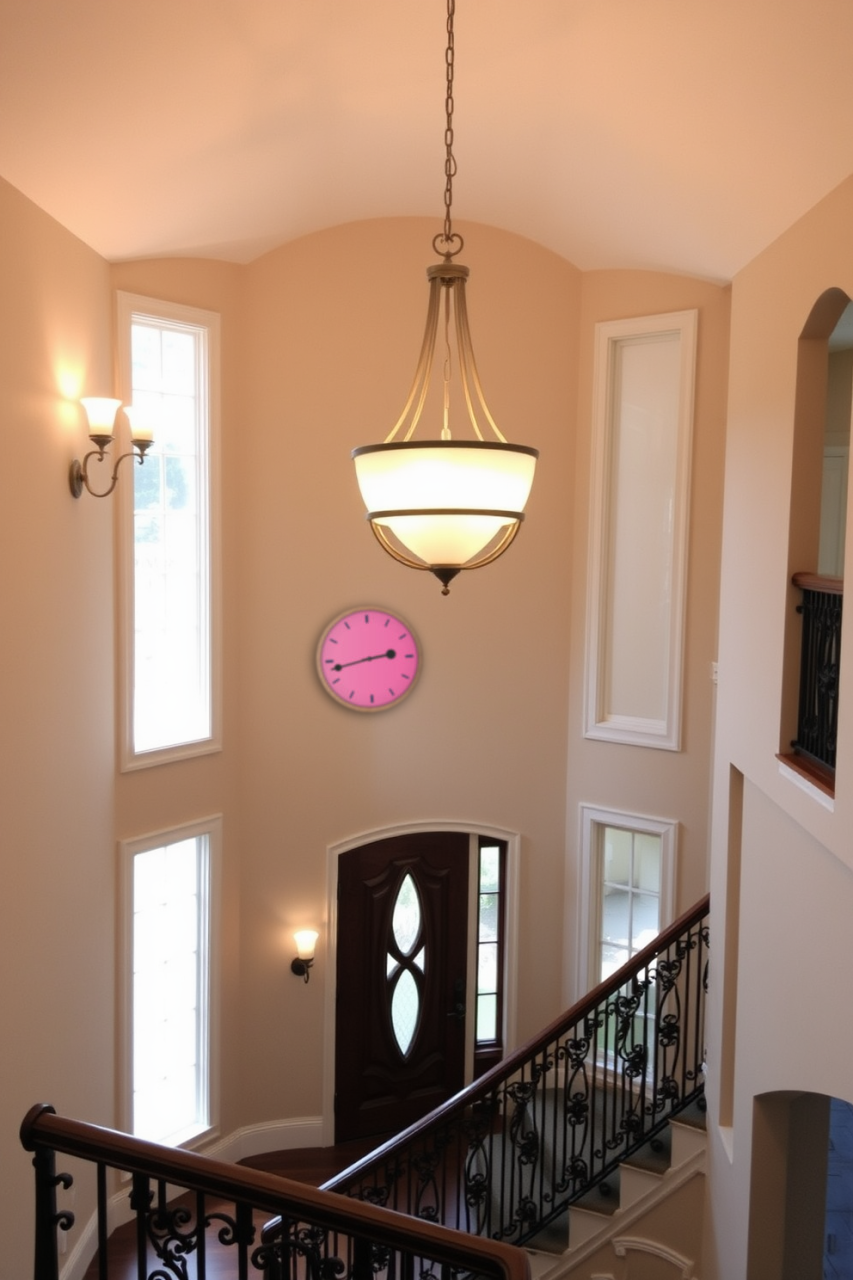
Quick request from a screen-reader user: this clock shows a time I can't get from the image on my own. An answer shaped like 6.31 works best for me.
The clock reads 2.43
